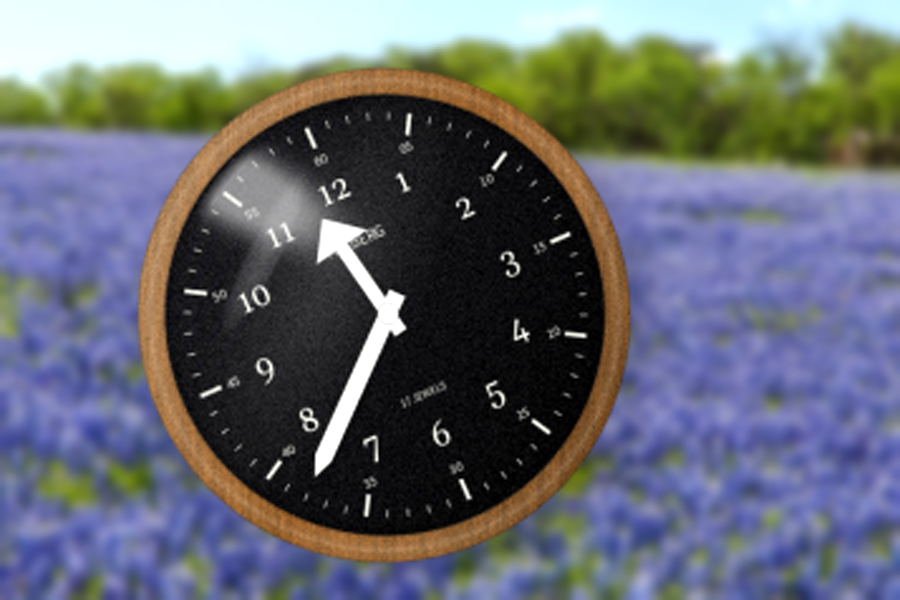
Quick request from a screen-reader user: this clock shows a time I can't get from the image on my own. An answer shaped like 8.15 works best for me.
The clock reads 11.38
